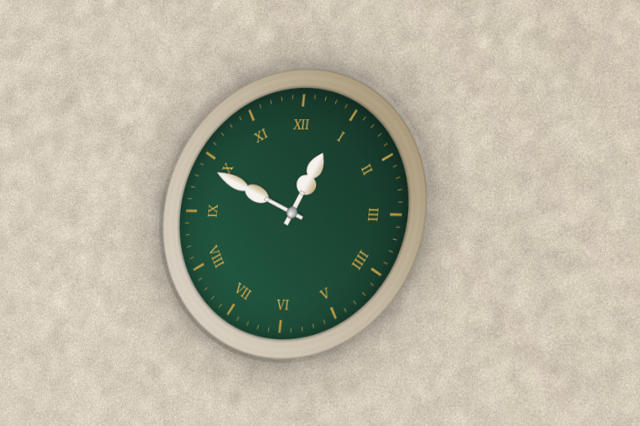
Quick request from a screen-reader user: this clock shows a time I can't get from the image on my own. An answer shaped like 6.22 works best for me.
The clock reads 12.49
